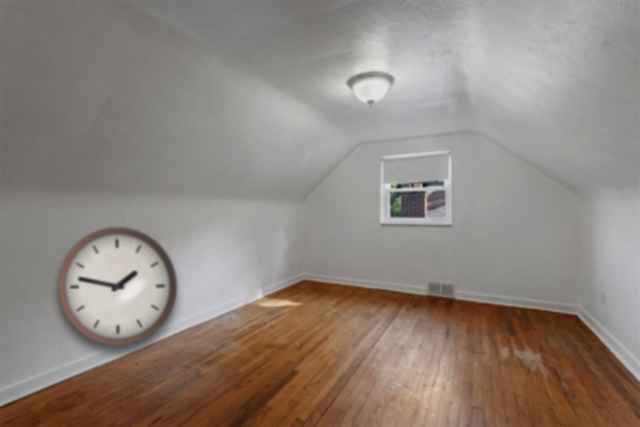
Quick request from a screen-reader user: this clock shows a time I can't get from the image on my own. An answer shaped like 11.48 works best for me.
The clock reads 1.47
